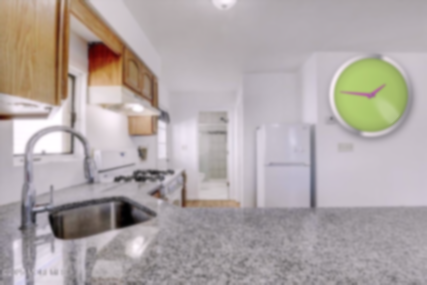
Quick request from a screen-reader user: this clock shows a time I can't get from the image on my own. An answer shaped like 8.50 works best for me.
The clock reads 1.46
